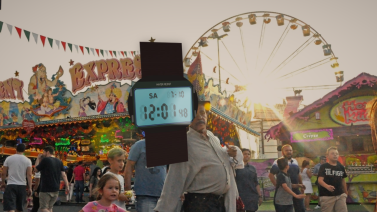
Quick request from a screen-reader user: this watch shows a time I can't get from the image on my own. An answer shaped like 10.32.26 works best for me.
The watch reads 12.01.48
